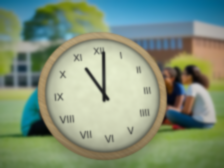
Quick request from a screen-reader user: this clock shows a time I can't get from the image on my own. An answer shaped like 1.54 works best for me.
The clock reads 11.01
